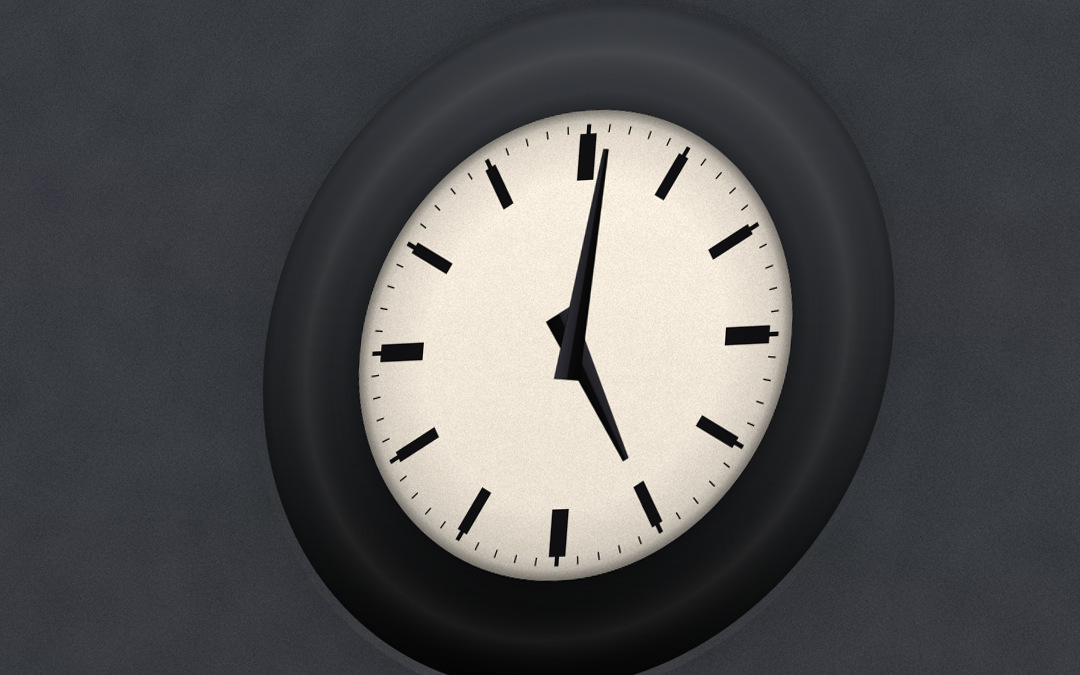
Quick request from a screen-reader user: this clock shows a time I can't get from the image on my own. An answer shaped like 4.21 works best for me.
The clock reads 5.01
